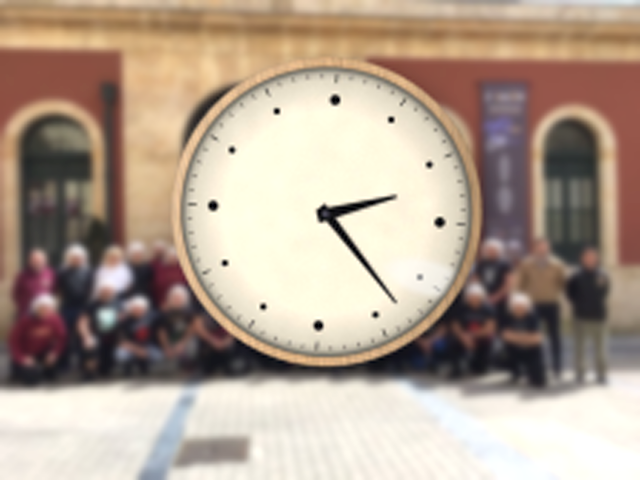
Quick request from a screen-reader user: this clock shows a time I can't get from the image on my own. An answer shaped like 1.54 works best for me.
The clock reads 2.23
